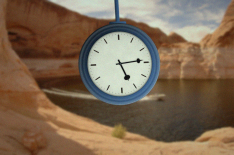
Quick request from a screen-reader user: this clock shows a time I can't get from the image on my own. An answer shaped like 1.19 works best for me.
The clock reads 5.14
